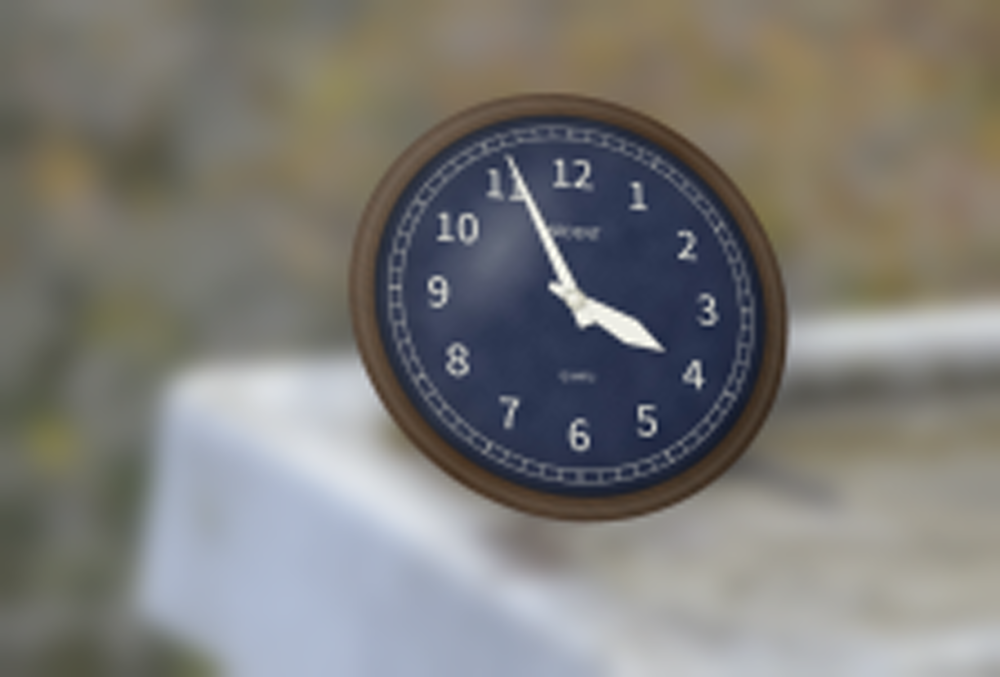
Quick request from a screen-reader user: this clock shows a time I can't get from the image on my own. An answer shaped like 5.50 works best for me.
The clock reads 3.56
